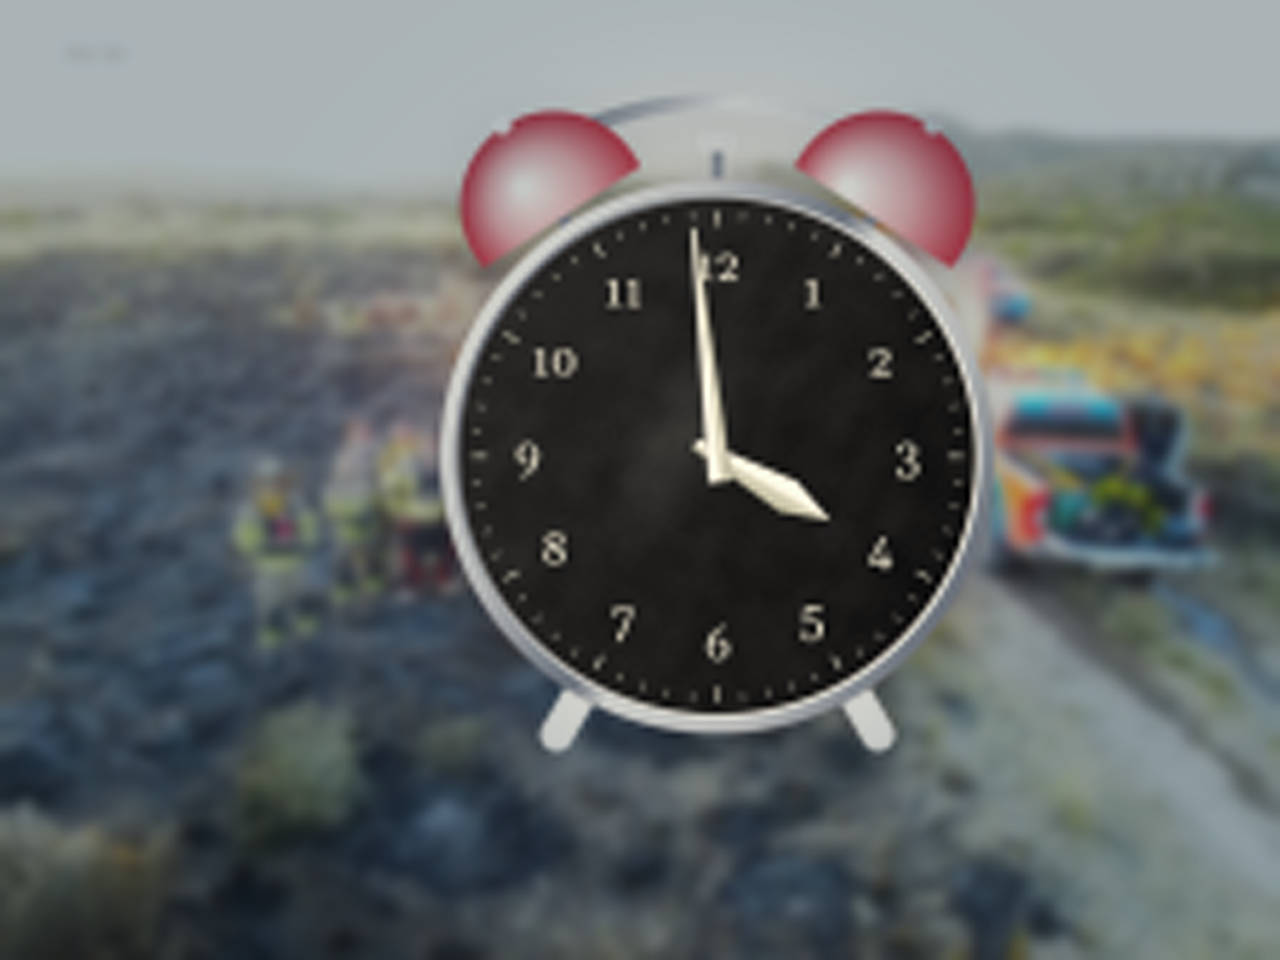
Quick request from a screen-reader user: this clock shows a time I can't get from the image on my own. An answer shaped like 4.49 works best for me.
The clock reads 3.59
